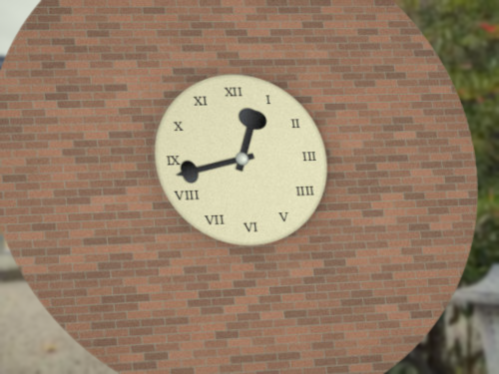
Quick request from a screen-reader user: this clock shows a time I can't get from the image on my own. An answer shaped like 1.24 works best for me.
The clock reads 12.43
